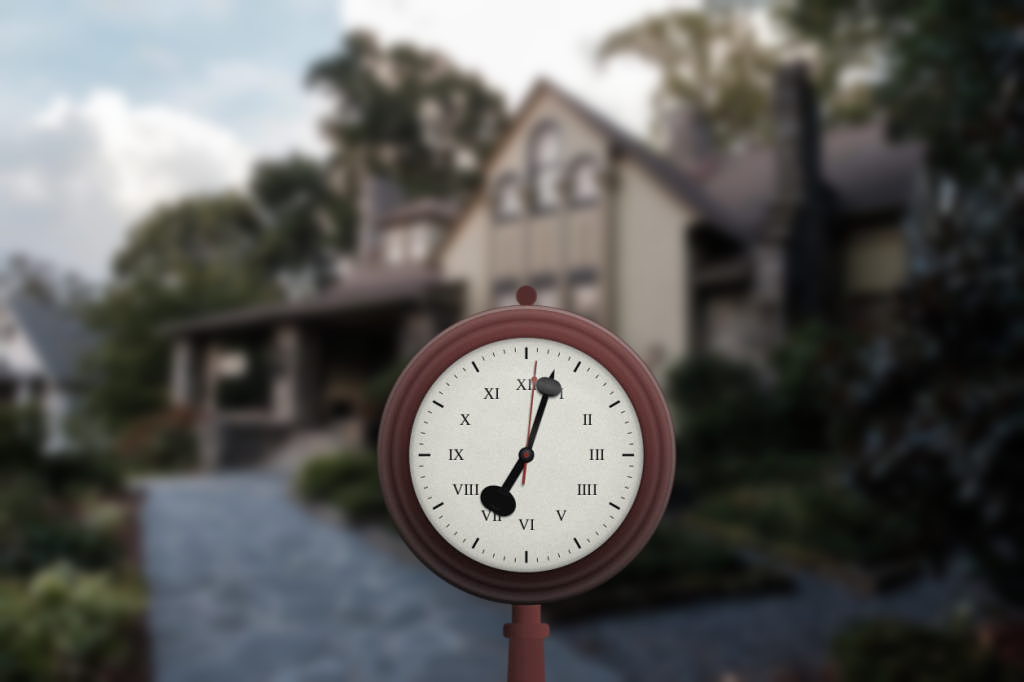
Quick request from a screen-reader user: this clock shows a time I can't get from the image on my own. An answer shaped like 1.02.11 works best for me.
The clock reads 7.03.01
